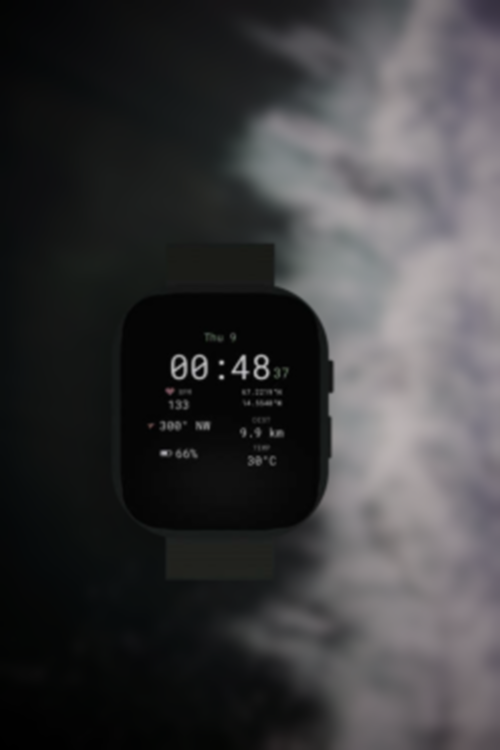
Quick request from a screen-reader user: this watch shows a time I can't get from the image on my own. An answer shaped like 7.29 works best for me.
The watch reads 0.48
